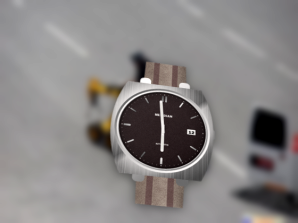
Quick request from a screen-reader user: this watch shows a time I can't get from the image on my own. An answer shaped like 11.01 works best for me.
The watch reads 5.59
